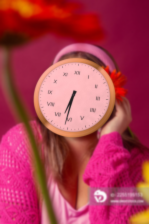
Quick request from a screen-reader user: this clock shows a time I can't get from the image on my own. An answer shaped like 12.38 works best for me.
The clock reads 6.31
